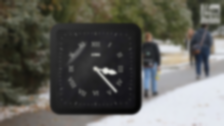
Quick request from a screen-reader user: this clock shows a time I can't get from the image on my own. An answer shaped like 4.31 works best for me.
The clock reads 3.23
